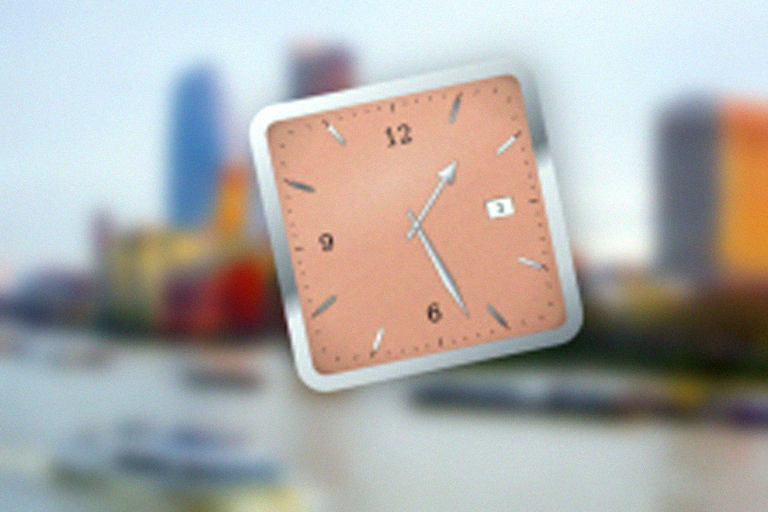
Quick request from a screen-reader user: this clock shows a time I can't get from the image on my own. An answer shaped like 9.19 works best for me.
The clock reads 1.27
